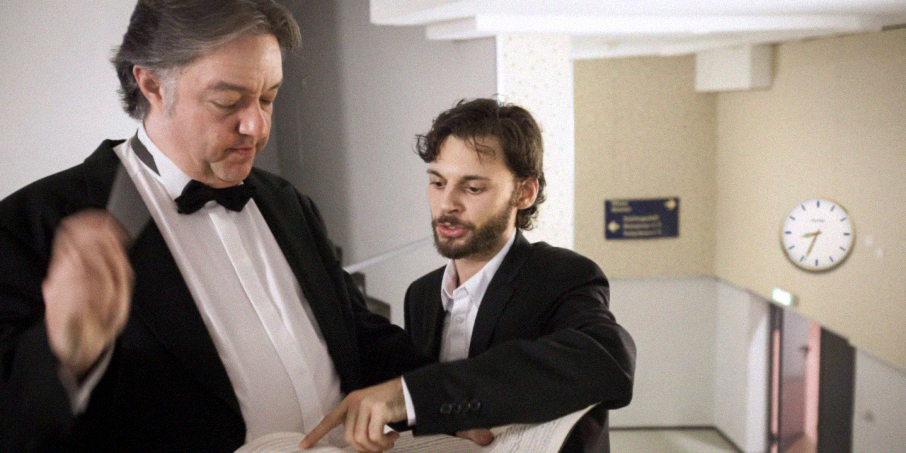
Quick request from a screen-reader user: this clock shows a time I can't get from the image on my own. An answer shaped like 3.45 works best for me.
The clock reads 8.34
